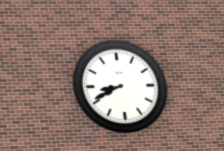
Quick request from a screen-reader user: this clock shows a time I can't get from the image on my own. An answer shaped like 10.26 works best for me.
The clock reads 8.41
